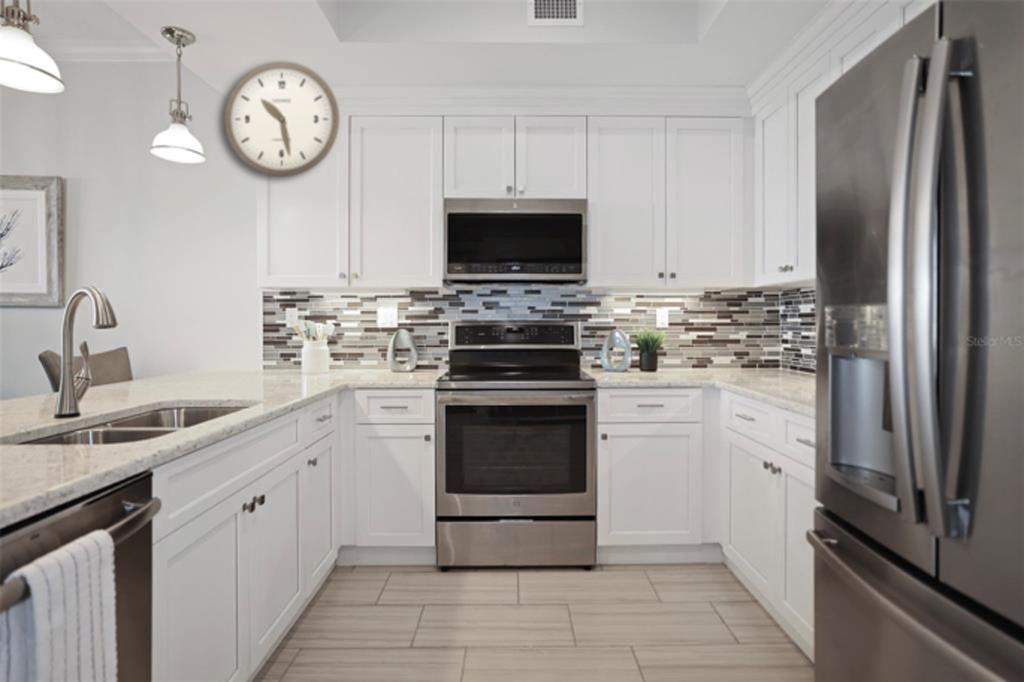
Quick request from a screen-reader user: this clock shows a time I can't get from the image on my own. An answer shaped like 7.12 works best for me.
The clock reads 10.28
